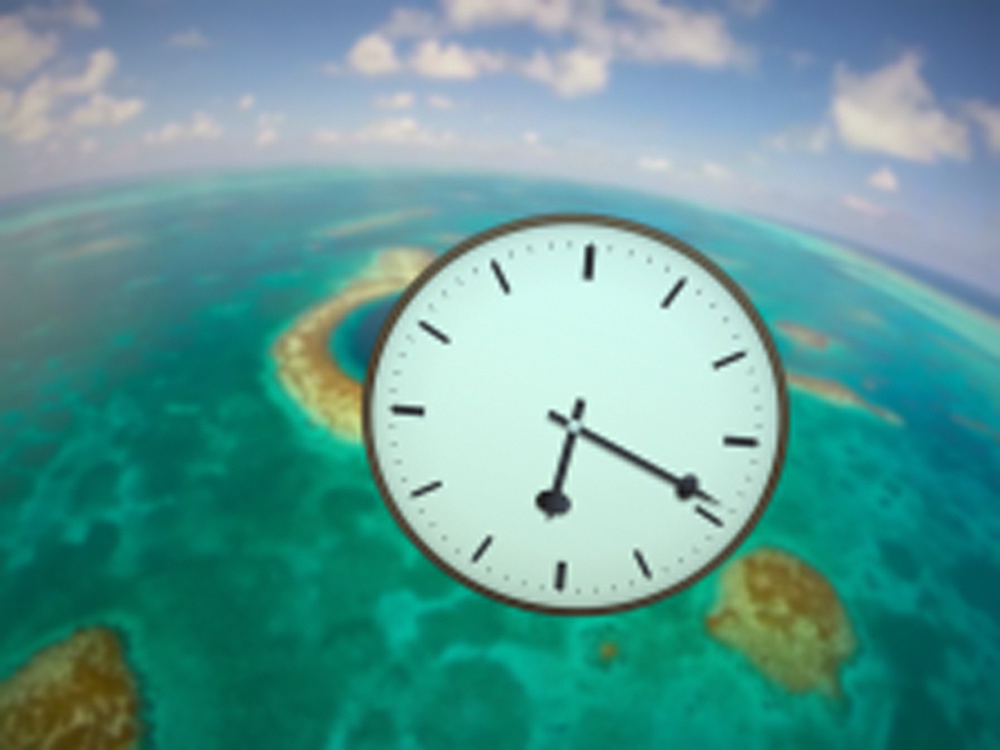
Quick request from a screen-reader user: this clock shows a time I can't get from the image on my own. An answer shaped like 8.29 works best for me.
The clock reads 6.19
